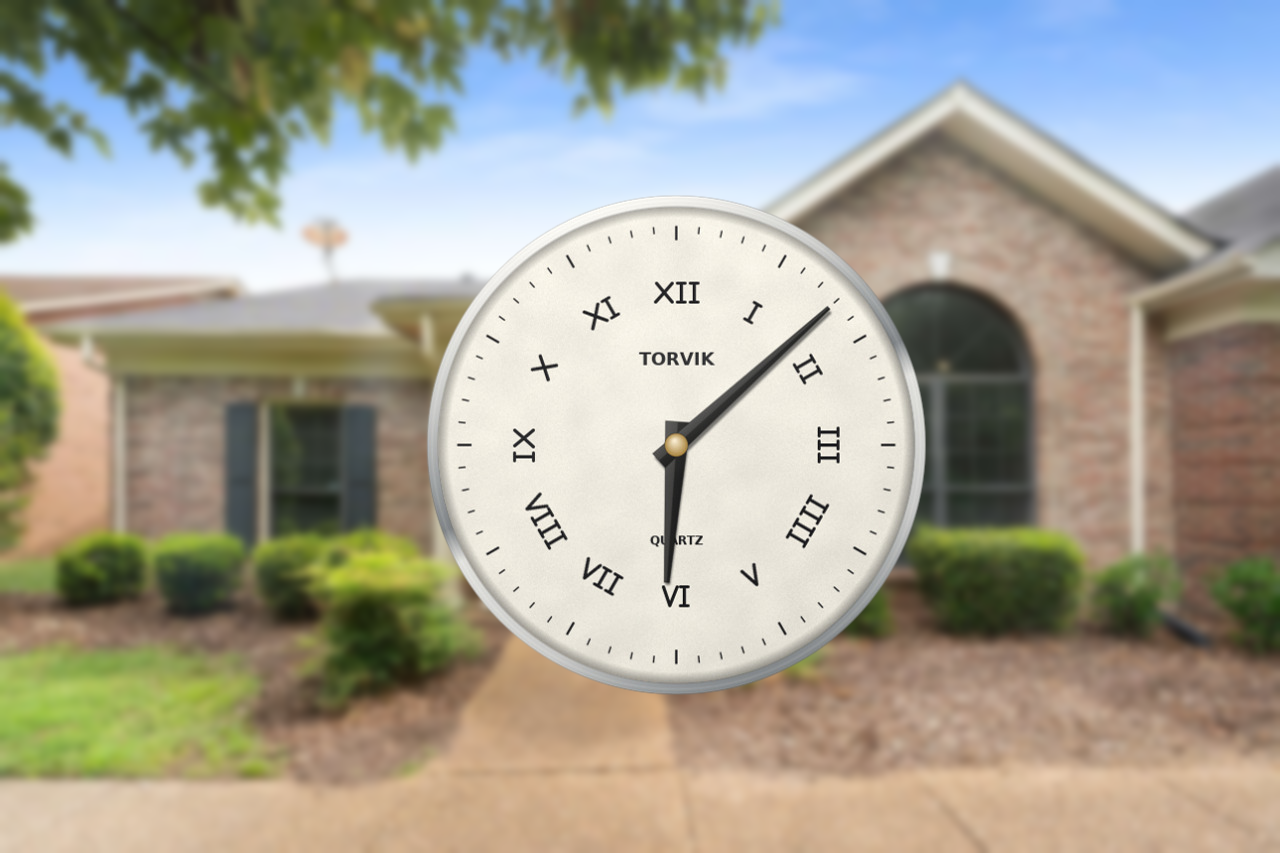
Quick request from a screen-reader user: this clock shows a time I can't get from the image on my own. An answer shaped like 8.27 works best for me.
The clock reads 6.08
